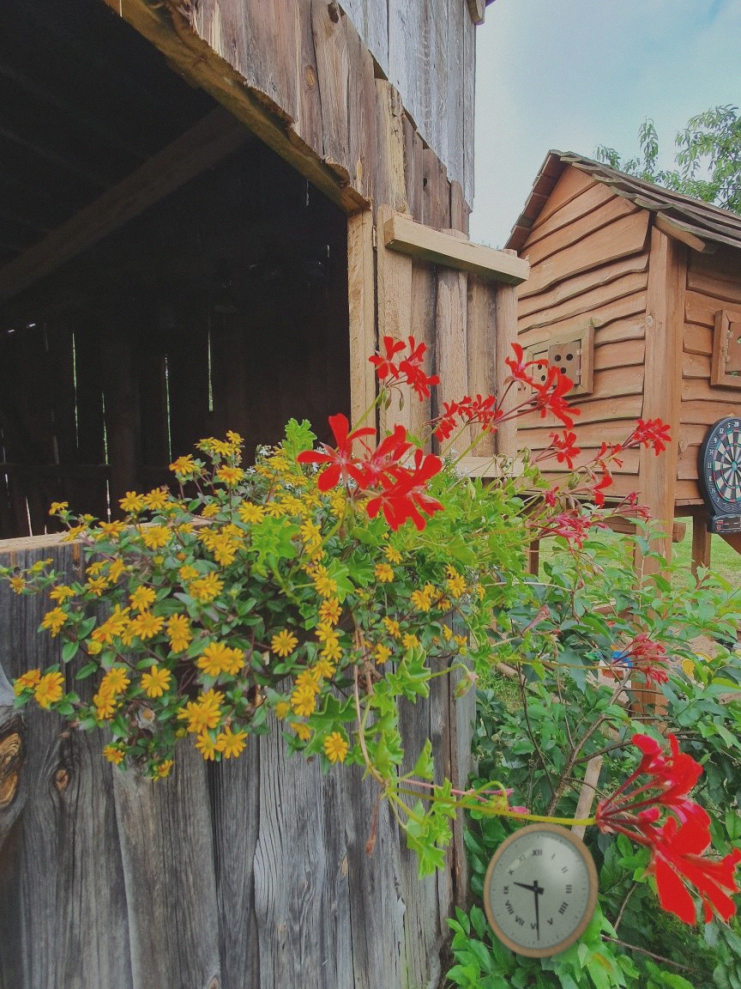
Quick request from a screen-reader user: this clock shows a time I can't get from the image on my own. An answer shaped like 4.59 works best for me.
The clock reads 9.29
